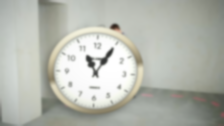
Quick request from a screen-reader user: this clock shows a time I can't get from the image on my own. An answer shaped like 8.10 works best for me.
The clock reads 11.05
